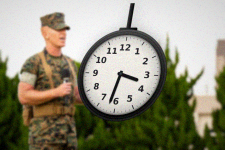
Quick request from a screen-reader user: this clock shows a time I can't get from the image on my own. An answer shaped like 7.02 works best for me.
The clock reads 3.32
